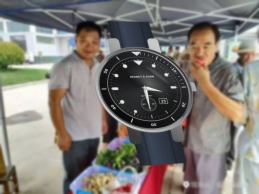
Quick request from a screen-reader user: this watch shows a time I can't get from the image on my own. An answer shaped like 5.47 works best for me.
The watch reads 3.30
